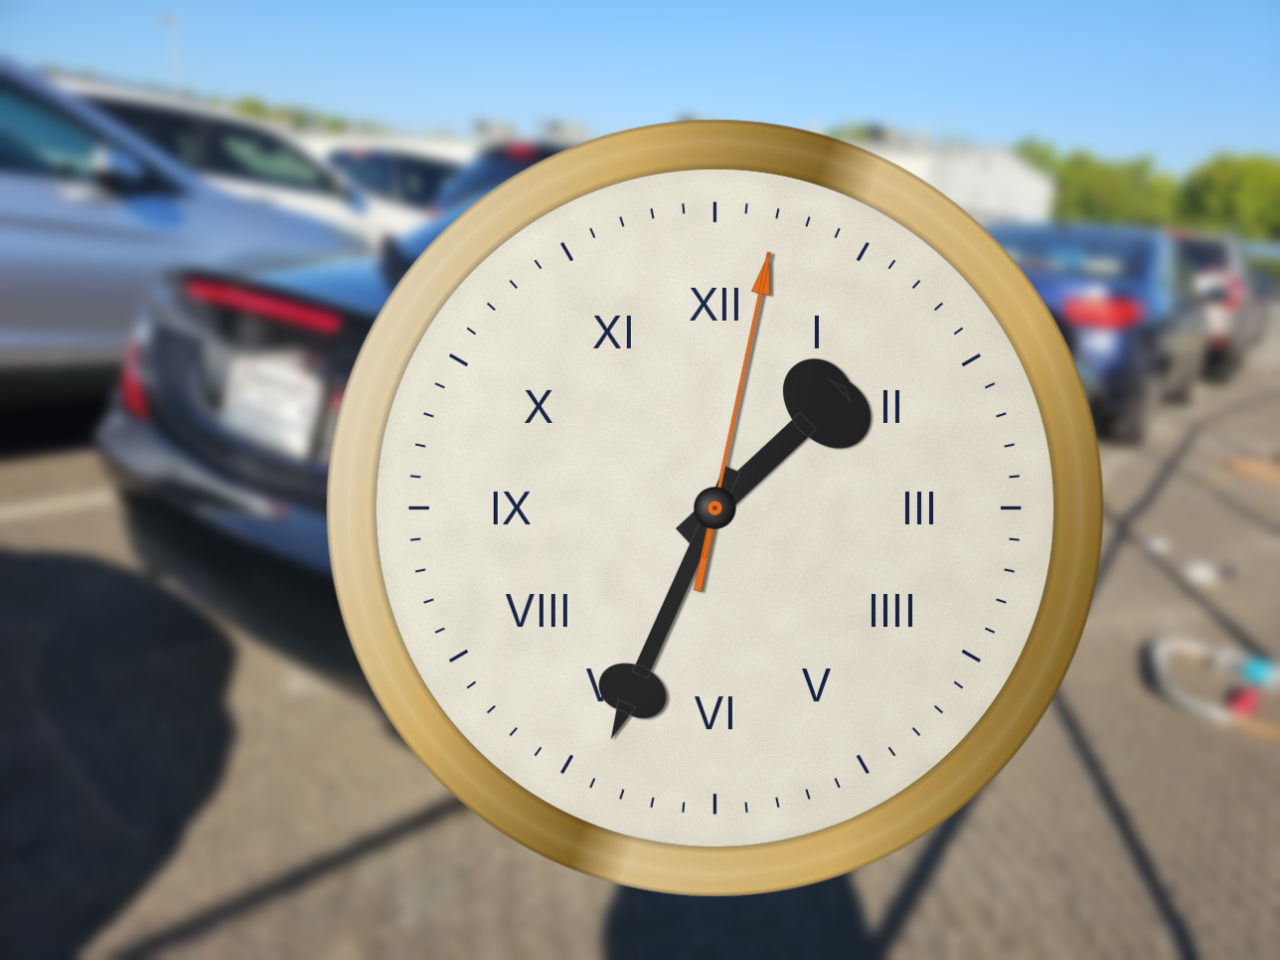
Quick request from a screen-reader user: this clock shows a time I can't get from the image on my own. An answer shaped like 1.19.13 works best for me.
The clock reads 1.34.02
